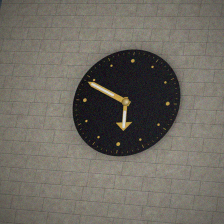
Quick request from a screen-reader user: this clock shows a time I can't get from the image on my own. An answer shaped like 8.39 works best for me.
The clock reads 5.49
